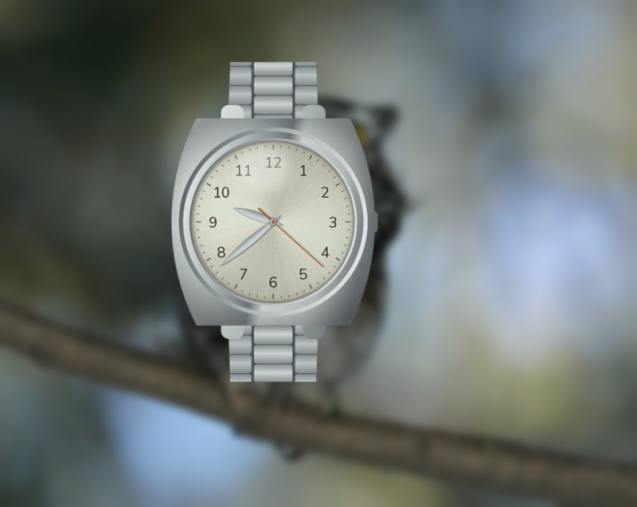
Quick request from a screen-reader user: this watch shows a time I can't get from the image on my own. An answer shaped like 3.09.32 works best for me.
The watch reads 9.38.22
